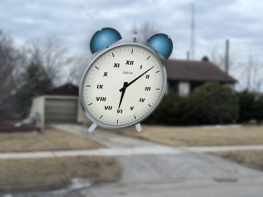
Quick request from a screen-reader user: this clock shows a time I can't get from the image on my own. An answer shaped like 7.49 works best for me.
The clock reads 6.08
